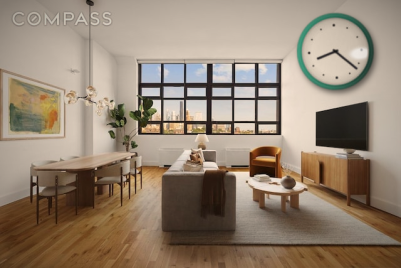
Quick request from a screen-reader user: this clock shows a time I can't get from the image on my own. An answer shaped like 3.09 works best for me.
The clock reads 8.22
